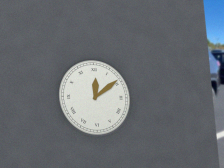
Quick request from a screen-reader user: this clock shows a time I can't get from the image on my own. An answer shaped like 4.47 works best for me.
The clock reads 12.09
